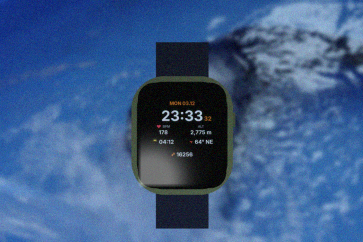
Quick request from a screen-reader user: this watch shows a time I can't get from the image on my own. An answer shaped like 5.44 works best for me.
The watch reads 23.33
